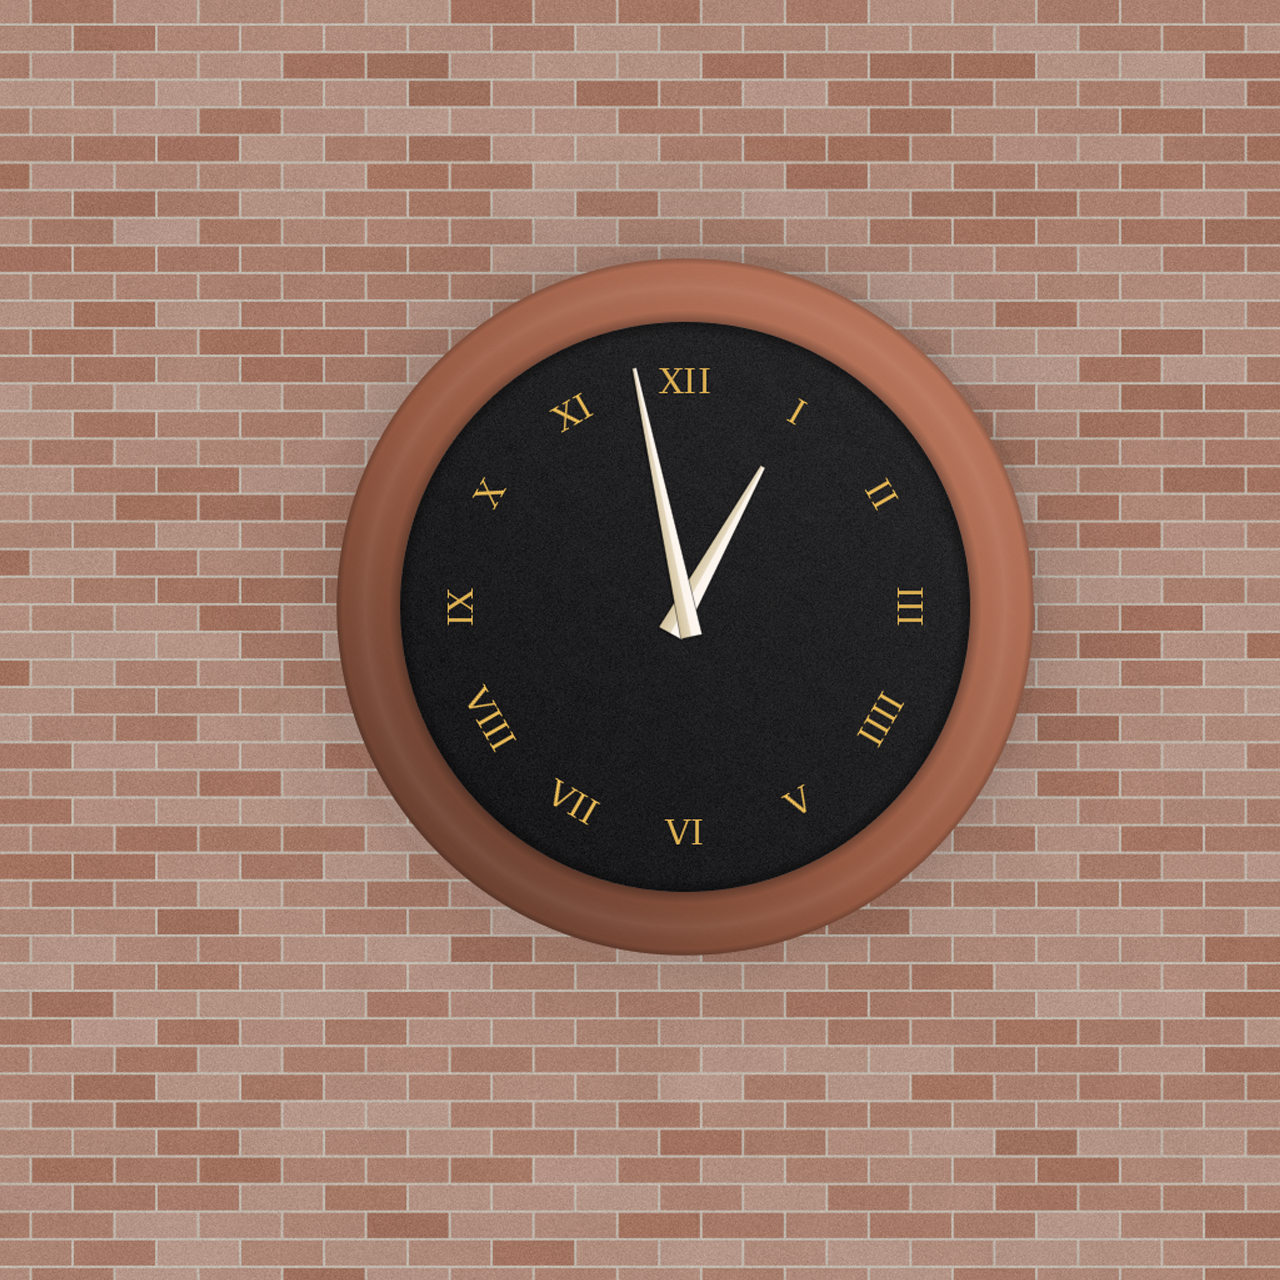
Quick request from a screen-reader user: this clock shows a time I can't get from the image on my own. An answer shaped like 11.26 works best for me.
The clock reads 12.58
